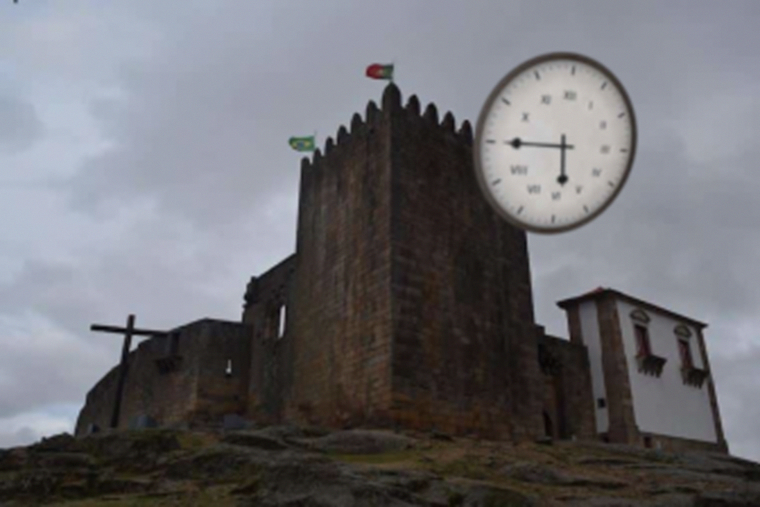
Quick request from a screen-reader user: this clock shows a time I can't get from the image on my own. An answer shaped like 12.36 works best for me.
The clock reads 5.45
